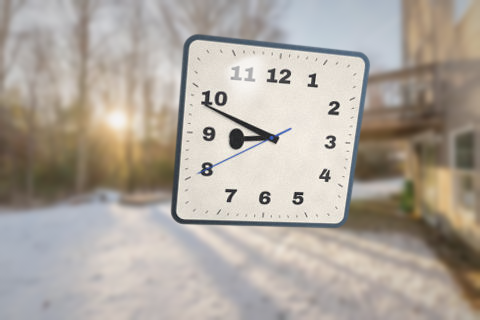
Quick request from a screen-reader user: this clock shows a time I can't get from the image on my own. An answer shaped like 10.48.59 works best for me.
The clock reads 8.48.40
